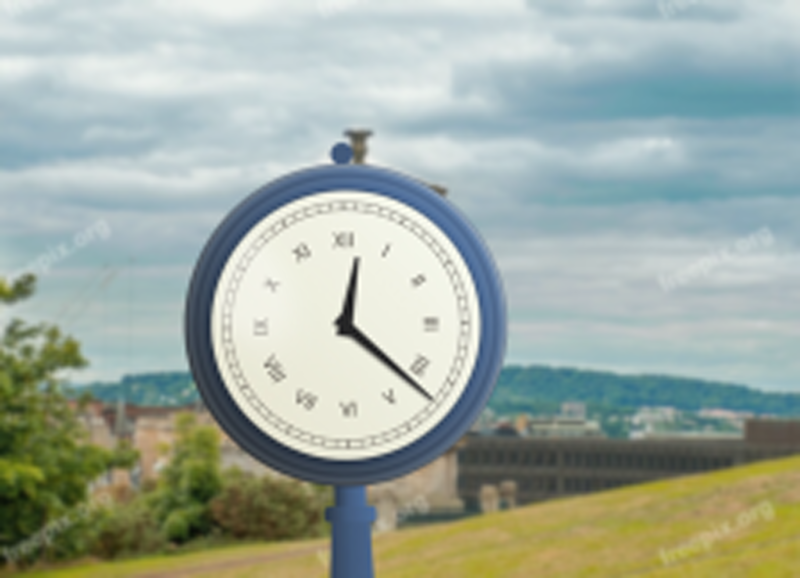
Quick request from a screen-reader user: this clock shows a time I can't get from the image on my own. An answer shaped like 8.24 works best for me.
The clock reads 12.22
